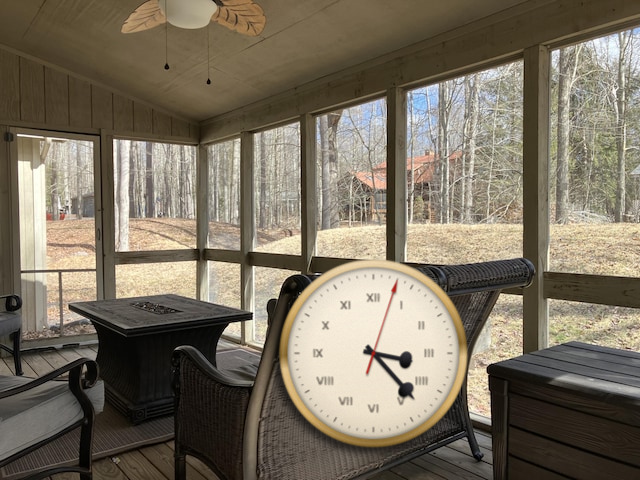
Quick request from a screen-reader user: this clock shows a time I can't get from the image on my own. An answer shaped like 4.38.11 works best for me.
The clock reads 3.23.03
